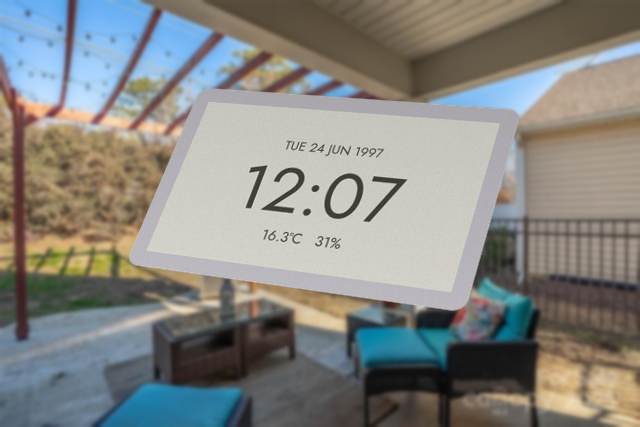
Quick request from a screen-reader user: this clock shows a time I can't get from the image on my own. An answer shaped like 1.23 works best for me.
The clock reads 12.07
